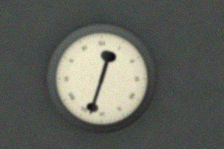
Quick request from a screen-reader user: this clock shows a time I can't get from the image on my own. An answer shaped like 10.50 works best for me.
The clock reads 12.33
